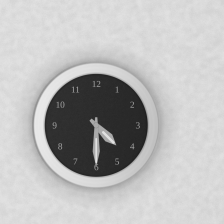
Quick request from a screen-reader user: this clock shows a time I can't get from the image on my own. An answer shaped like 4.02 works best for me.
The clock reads 4.30
